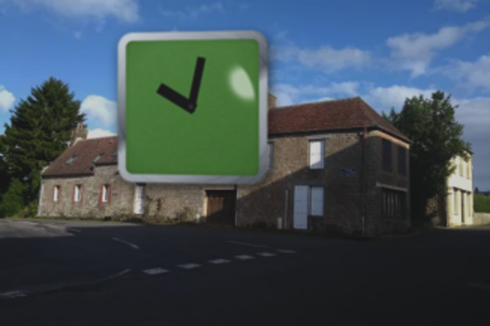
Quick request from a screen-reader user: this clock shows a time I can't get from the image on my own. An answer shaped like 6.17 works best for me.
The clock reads 10.02
